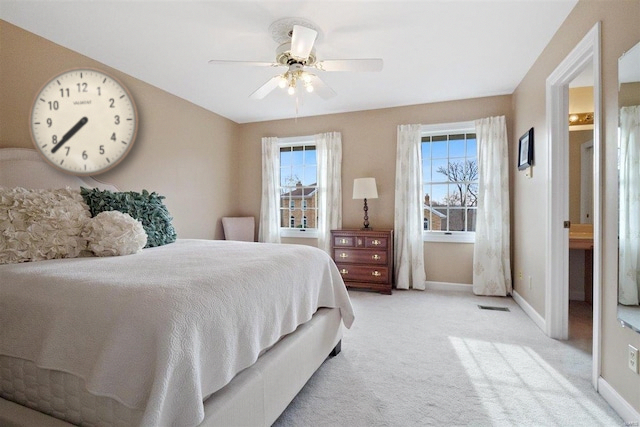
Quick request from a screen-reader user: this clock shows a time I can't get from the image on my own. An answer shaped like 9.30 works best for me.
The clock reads 7.38
